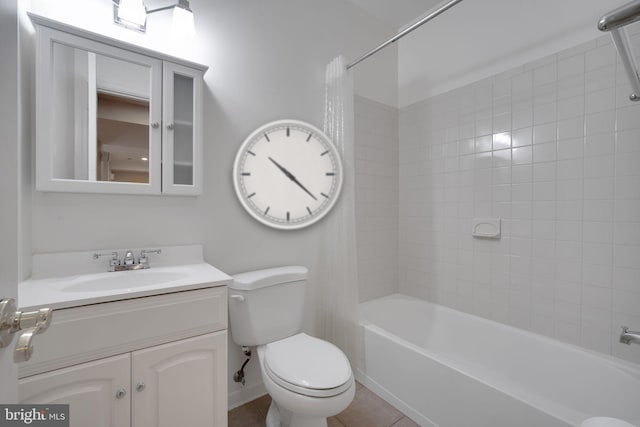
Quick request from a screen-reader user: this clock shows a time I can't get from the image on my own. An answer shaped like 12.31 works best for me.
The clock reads 10.22
